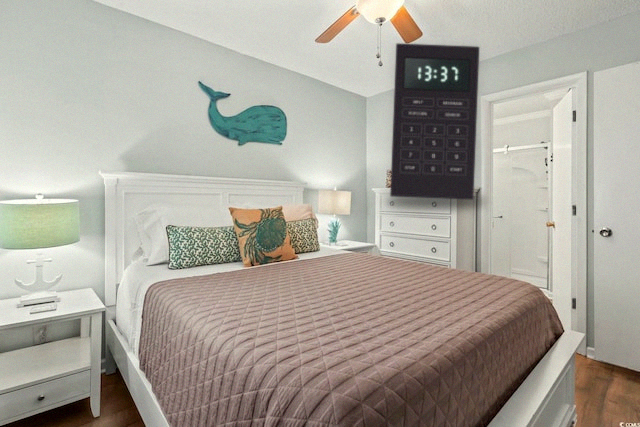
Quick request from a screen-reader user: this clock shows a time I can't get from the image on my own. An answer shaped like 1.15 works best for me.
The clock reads 13.37
